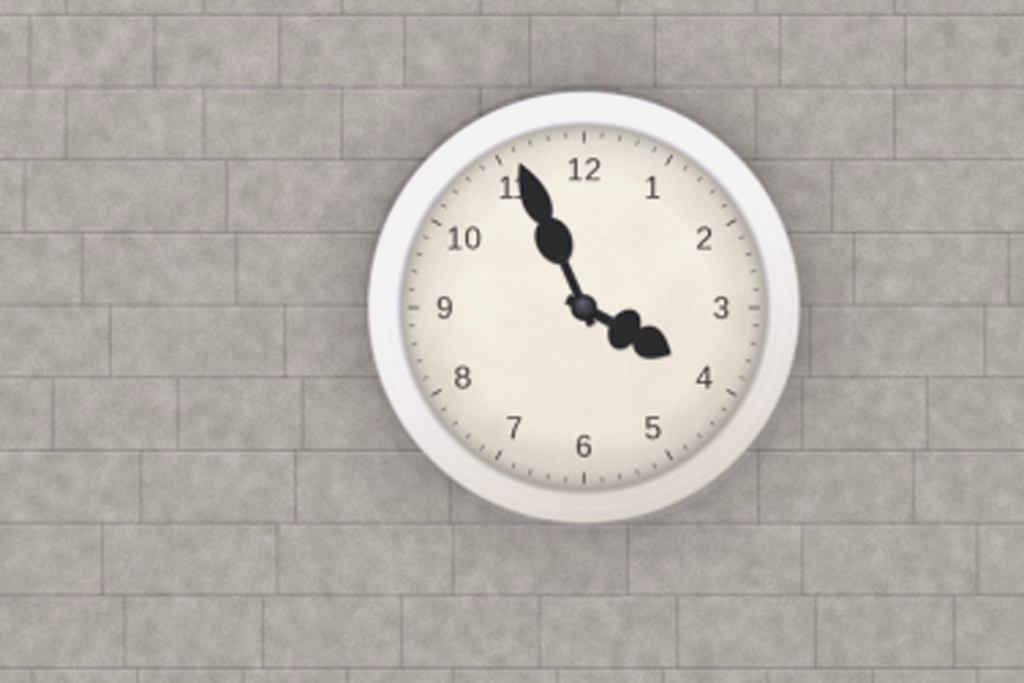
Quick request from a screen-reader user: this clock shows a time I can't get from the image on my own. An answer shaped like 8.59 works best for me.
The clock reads 3.56
